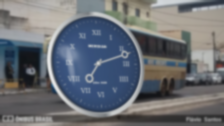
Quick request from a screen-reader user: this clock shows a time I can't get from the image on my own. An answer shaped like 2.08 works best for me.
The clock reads 7.12
